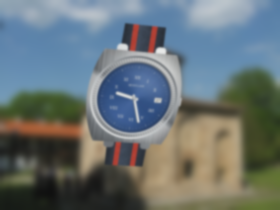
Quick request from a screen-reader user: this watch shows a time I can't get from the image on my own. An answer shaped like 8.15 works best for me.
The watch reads 9.27
